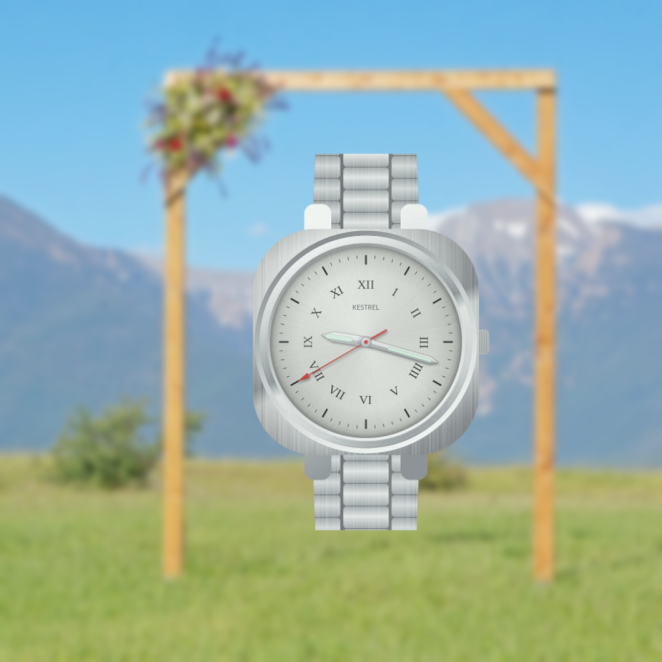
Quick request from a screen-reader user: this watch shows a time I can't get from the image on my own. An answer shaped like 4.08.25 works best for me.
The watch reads 9.17.40
